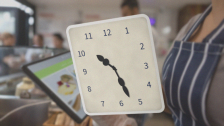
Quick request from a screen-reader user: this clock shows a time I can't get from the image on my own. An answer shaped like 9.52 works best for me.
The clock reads 10.27
